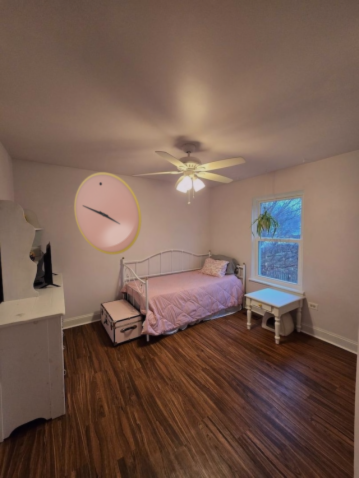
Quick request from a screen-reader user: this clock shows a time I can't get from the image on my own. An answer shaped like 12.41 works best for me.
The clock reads 3.48
